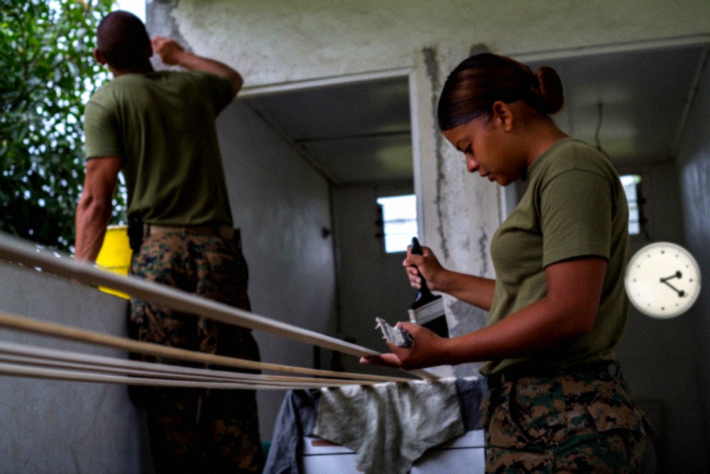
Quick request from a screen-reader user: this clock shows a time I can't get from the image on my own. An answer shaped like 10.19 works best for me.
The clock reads 2.21
